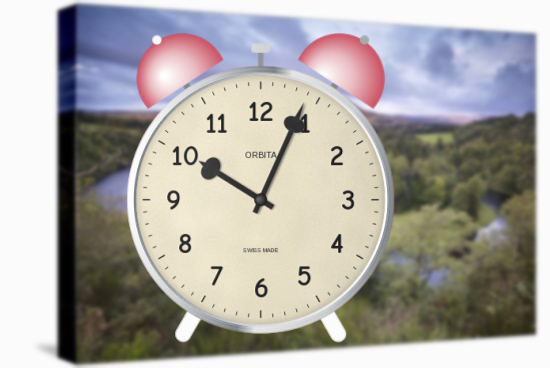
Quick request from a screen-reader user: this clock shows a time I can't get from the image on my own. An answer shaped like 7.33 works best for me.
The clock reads 10.04
